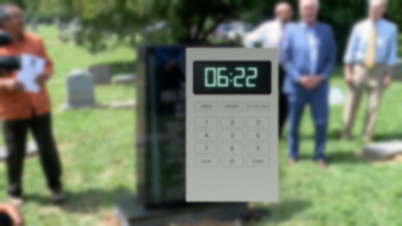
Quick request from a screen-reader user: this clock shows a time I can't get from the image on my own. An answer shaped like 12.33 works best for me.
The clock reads 6.22
